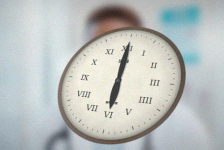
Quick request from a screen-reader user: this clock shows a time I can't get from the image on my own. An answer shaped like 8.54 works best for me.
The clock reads 6.00
